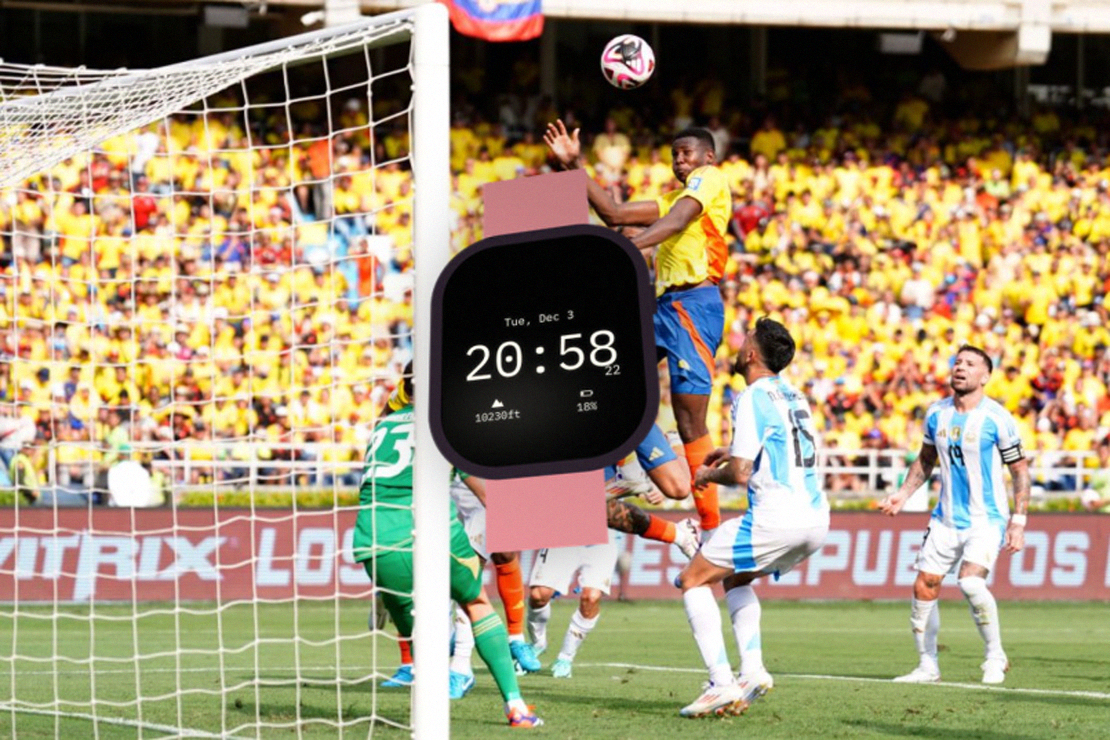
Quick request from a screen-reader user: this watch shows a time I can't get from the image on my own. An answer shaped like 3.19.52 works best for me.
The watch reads 20.58.22
